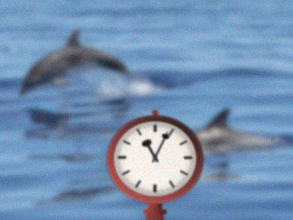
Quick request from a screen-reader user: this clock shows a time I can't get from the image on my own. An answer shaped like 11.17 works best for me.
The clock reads 11.04
